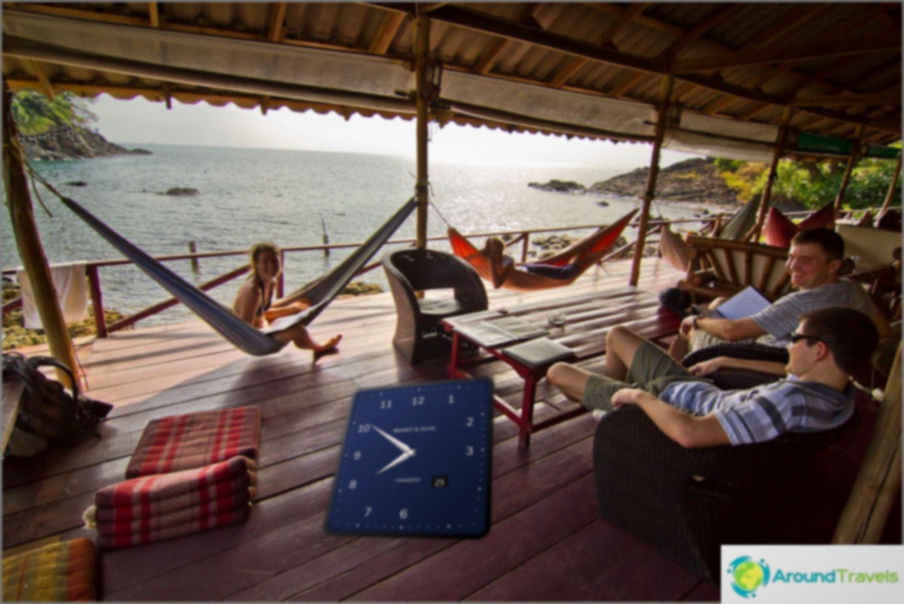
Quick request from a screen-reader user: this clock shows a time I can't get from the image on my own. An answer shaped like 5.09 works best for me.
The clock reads 7.51
